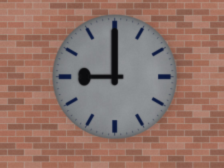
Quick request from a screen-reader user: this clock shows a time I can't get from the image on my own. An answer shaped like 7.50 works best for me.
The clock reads 9.00
